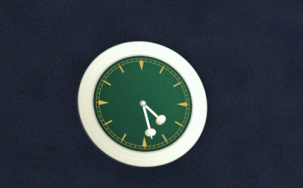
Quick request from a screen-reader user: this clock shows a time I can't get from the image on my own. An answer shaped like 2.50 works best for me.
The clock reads 4.28
